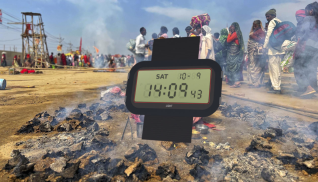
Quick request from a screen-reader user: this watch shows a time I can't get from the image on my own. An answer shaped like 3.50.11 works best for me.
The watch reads 14.09.43
